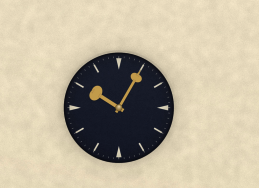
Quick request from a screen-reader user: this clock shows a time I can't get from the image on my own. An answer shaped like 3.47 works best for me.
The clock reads 10.05
